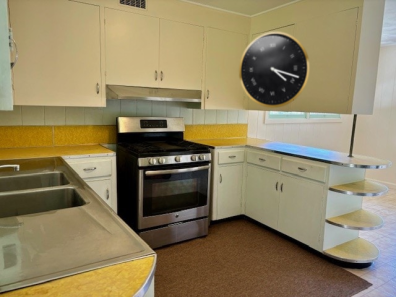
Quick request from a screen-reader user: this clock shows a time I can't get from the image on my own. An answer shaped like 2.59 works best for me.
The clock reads 4.18
